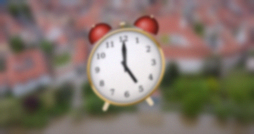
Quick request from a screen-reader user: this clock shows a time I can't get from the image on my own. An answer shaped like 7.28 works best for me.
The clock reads 5.00
